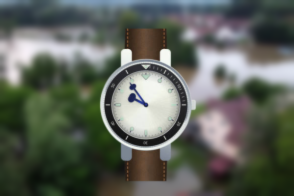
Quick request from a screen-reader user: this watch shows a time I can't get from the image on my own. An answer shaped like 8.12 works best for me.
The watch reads 9.54
